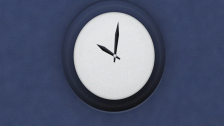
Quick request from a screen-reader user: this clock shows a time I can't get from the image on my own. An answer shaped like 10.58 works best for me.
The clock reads 10.01
